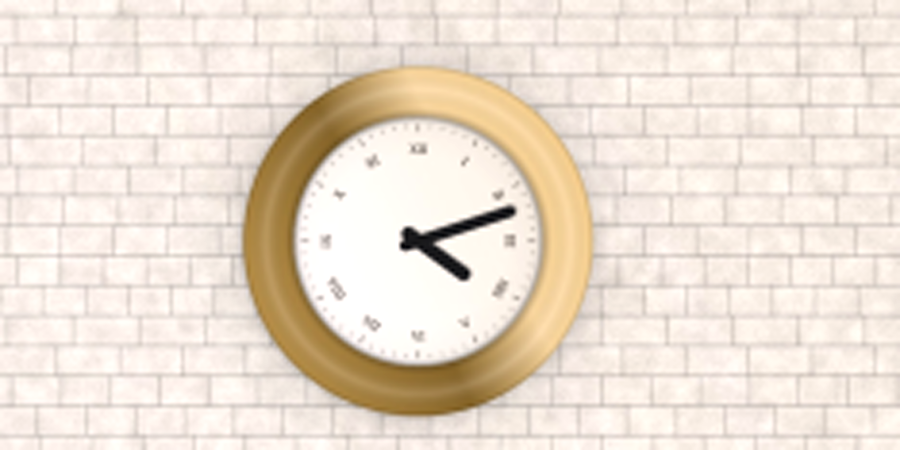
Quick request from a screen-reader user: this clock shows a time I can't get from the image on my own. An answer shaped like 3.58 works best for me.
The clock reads 4.12
